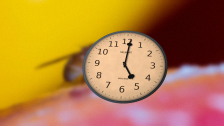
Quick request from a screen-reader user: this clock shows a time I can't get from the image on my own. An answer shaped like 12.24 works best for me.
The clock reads 5.01
